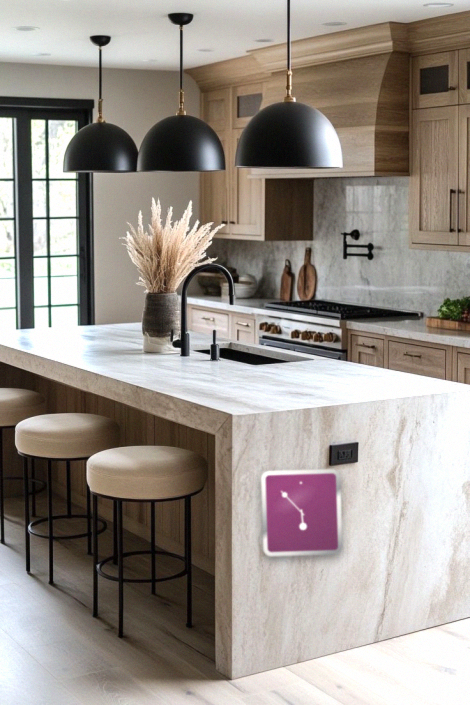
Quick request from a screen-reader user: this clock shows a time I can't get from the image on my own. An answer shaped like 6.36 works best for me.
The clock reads 5.53
